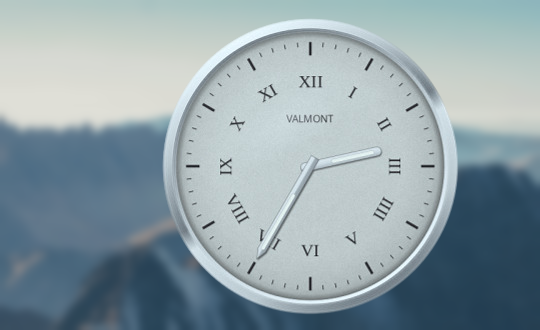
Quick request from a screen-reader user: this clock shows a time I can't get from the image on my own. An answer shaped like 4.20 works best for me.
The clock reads 2.35
